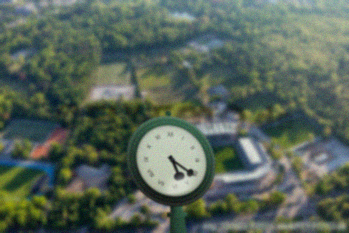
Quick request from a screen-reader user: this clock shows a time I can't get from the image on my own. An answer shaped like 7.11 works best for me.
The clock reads 5.21
